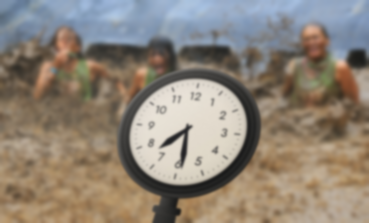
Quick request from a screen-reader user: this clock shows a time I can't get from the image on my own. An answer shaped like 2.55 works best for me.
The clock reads 7.29
